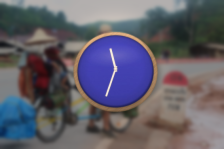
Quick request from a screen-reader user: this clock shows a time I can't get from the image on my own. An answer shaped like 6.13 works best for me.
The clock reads 11.33
